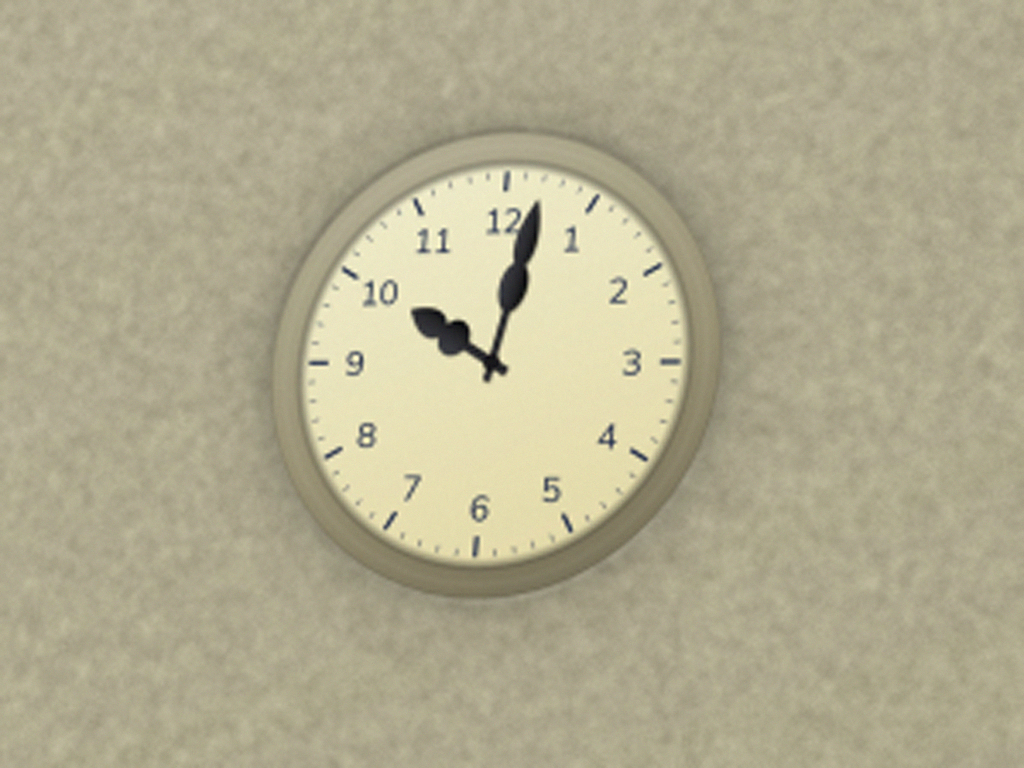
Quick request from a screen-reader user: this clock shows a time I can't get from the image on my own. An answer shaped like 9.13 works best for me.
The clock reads 10.02
